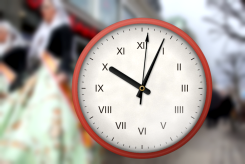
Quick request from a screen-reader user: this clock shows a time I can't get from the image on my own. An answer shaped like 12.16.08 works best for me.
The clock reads 10.04.01
